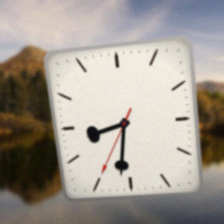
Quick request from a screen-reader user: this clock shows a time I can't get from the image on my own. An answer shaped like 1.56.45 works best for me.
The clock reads 8.31.35
